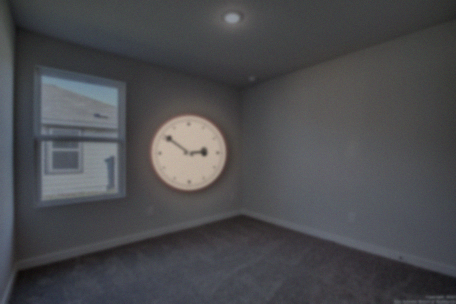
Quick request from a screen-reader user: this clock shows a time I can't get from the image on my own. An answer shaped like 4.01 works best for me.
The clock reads 2.51
